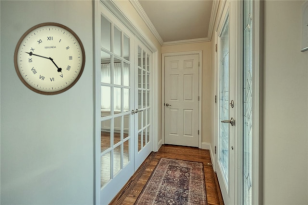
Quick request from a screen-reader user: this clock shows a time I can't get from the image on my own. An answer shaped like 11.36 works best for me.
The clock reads 4.48
